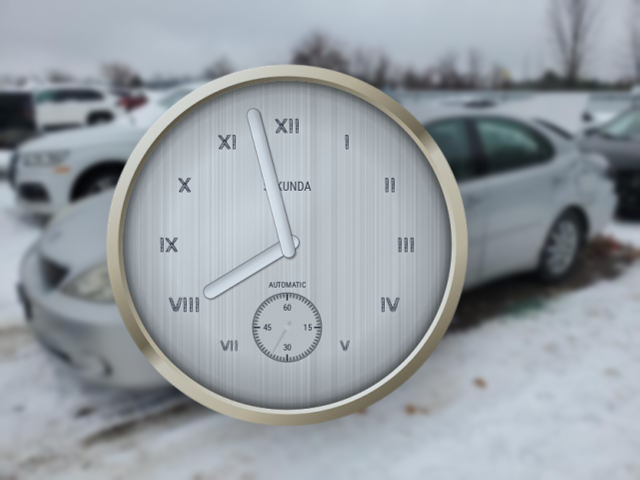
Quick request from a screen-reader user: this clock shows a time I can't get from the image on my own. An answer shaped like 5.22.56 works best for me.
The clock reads 7.57.35
